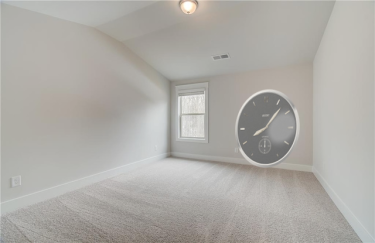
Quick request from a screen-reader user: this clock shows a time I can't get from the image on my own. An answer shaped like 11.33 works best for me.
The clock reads 8.07
